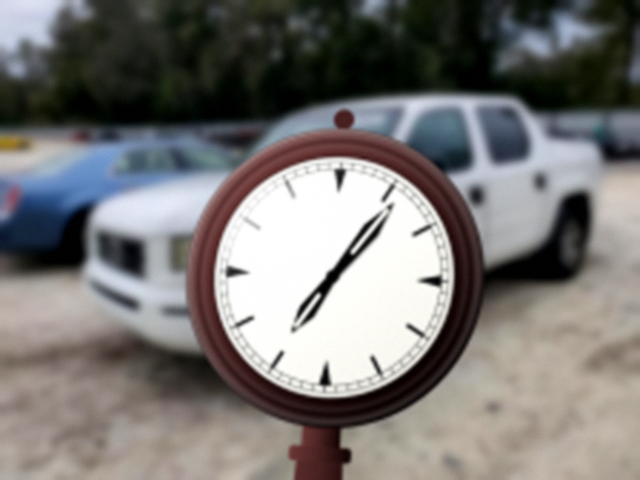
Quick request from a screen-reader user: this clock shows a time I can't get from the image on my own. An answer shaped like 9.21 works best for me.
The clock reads 7.06
